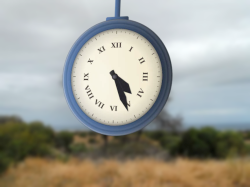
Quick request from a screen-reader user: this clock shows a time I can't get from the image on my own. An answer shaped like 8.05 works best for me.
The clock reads 4.26
